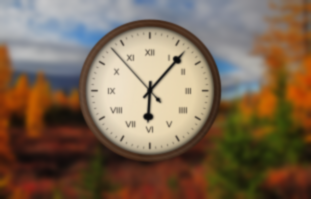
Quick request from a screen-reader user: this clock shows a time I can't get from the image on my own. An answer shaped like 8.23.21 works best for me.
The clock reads 6.06.53
